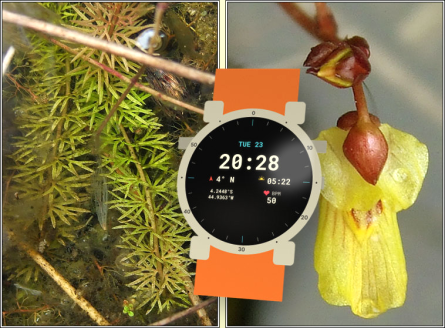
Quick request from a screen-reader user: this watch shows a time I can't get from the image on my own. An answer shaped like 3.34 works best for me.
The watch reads 20.28
